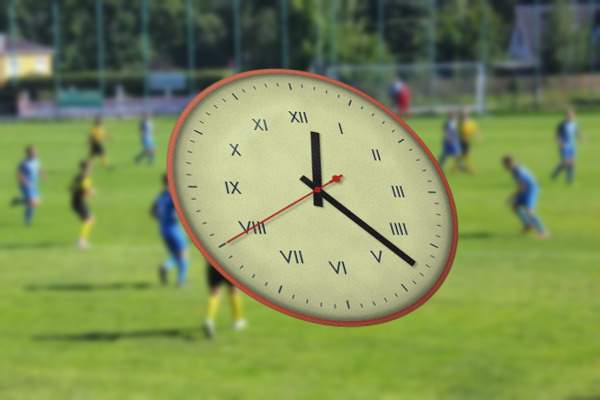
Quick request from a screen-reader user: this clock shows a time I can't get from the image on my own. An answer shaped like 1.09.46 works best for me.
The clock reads 12.22.40
